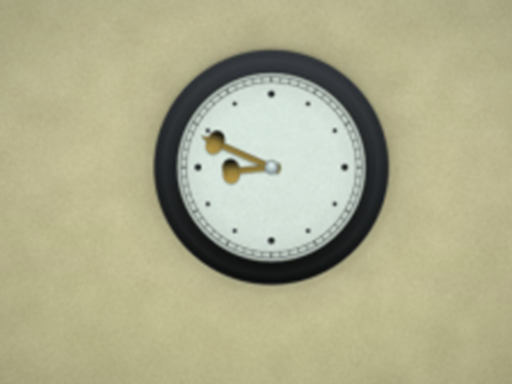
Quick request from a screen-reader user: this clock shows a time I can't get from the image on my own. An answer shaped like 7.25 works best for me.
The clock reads 8.49
